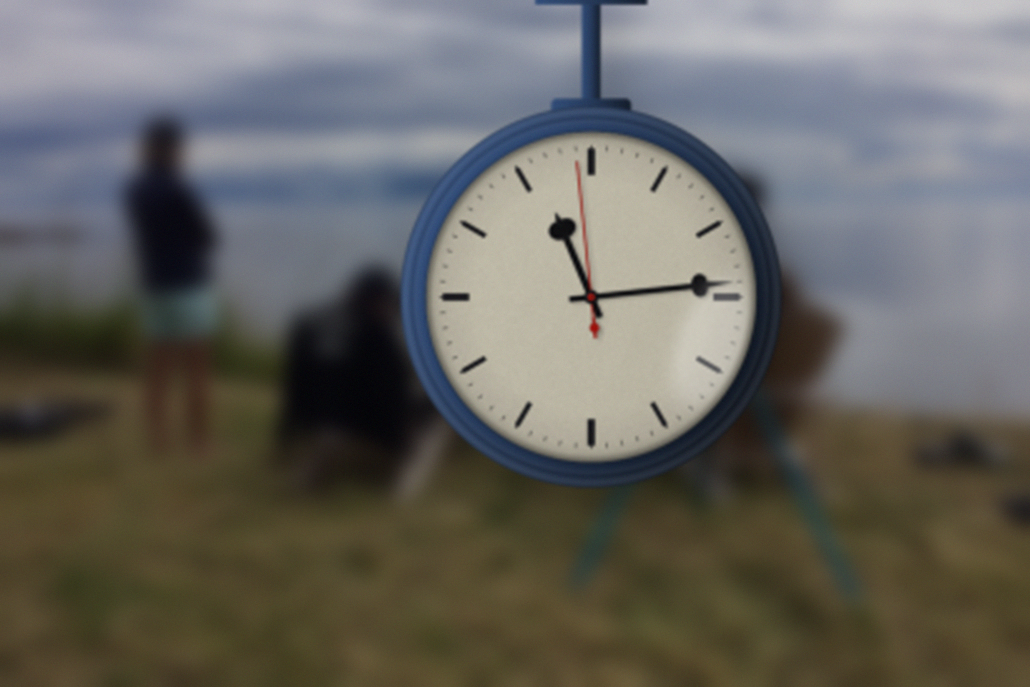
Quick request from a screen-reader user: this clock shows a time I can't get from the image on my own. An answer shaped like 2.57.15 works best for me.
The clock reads 11.13.59
